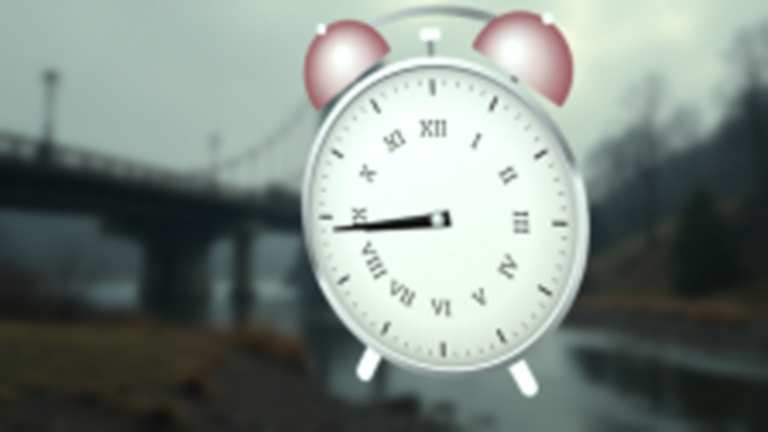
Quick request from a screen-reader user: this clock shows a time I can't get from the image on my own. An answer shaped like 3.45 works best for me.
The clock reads 8.44
